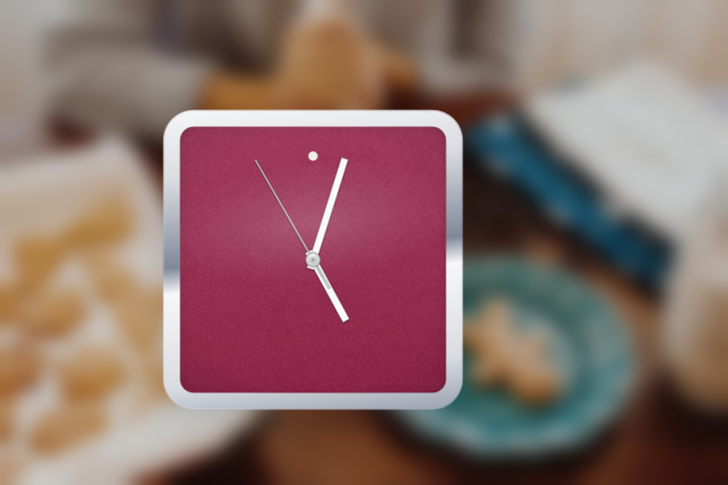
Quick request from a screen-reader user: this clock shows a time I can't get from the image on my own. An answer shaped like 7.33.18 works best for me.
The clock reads 5.02.55
